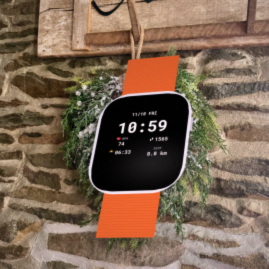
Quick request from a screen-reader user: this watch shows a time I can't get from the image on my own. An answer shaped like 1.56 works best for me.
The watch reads 10.59
